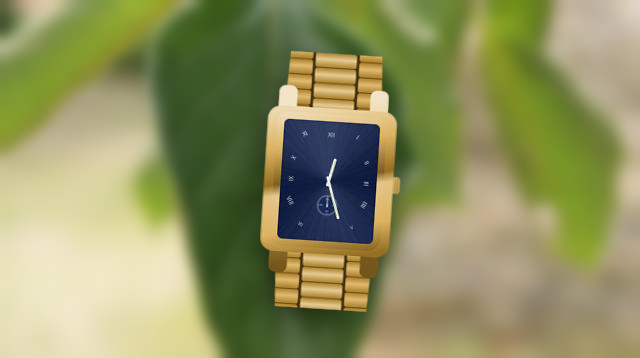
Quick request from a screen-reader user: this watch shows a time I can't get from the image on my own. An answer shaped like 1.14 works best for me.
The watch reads 12.27
